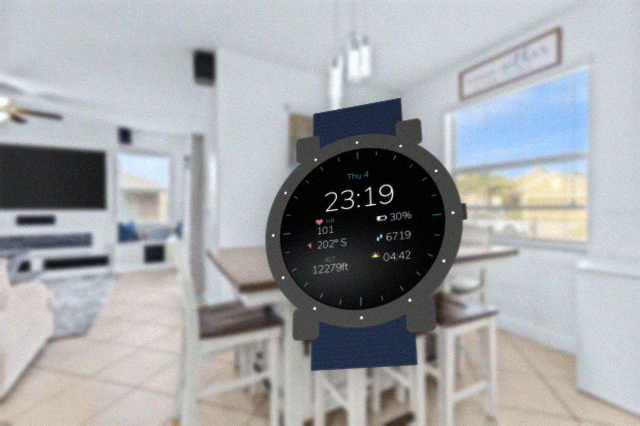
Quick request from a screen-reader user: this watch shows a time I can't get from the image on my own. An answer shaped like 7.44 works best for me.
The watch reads 23.19
